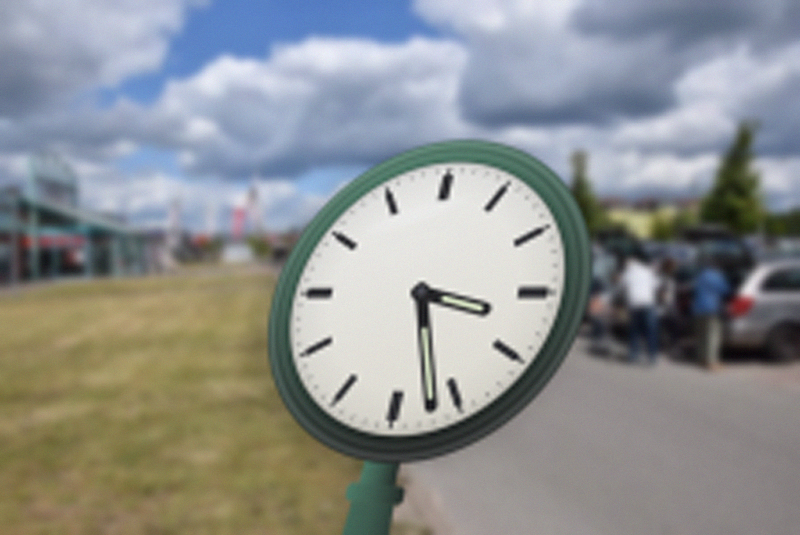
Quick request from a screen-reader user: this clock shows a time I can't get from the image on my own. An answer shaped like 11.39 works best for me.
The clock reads 3.27
